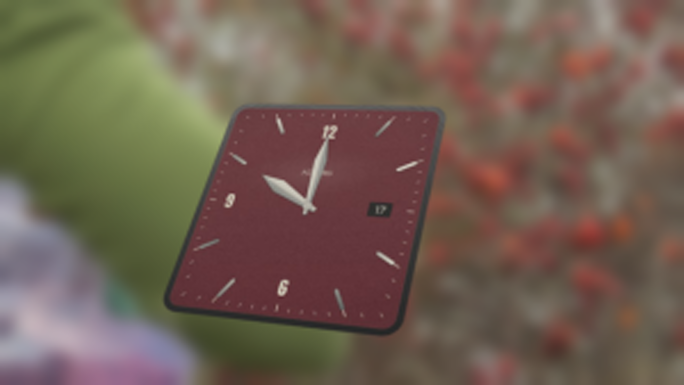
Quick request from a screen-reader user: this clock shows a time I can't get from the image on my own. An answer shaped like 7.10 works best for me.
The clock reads 10.00
